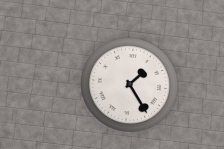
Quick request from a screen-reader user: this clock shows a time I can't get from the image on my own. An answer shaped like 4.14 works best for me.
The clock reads 1.24
